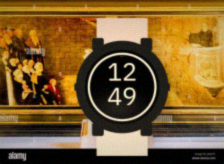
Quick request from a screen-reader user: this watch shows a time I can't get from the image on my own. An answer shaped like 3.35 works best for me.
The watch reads 12.49
